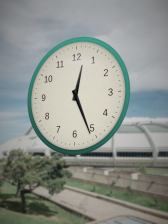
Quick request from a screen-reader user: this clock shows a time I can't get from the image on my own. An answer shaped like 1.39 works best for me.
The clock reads 12.26
